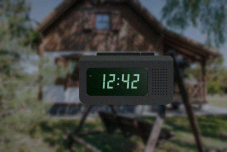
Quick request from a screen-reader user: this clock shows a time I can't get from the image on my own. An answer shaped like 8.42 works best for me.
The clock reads 12.42
